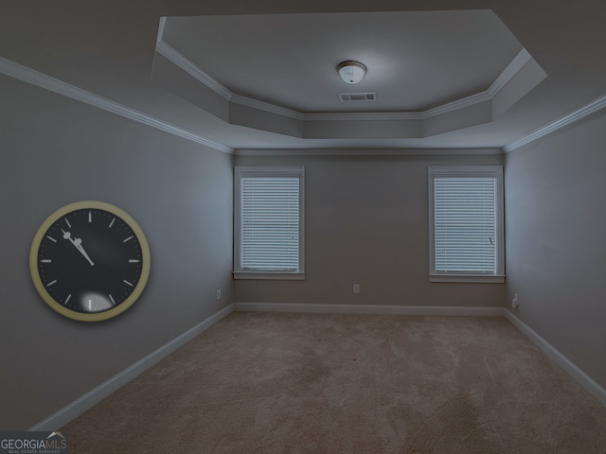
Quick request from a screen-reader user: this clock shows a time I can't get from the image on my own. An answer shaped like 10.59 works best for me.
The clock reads 10.53
